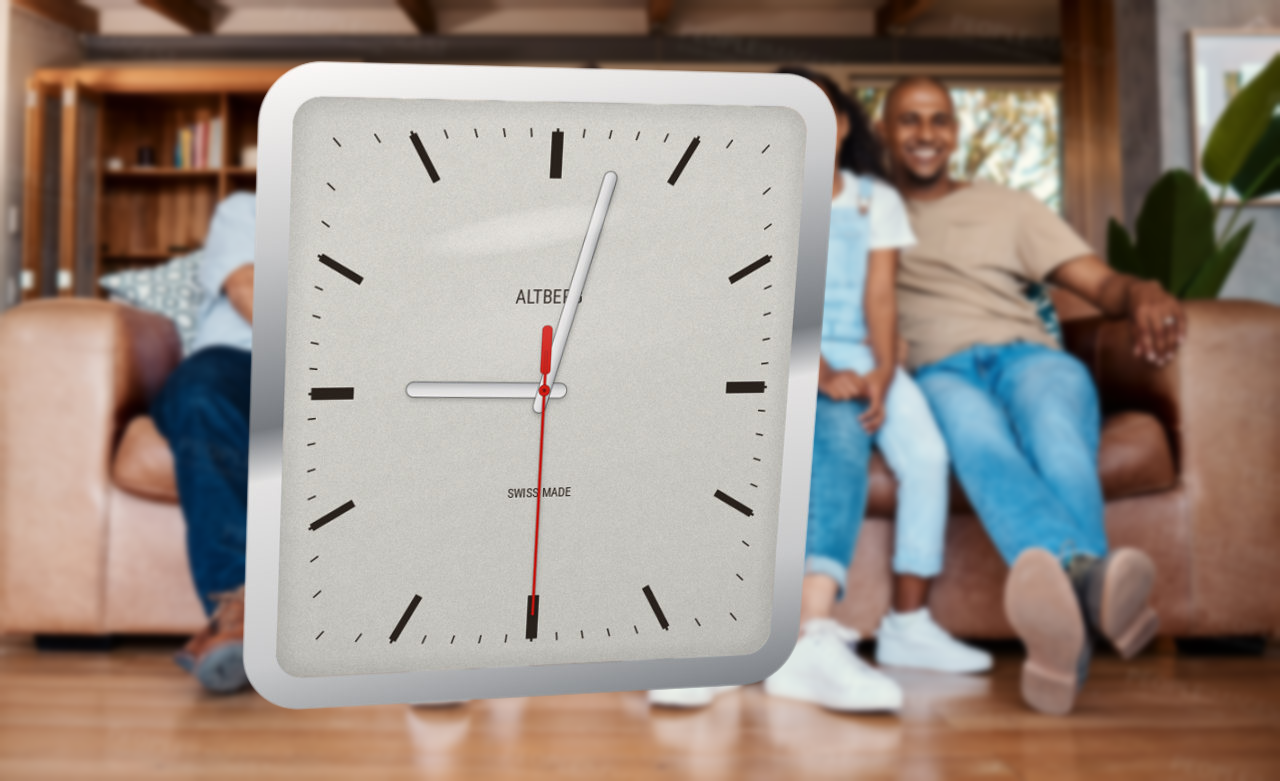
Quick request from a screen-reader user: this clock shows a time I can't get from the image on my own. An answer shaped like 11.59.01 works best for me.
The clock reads 9.02.30
